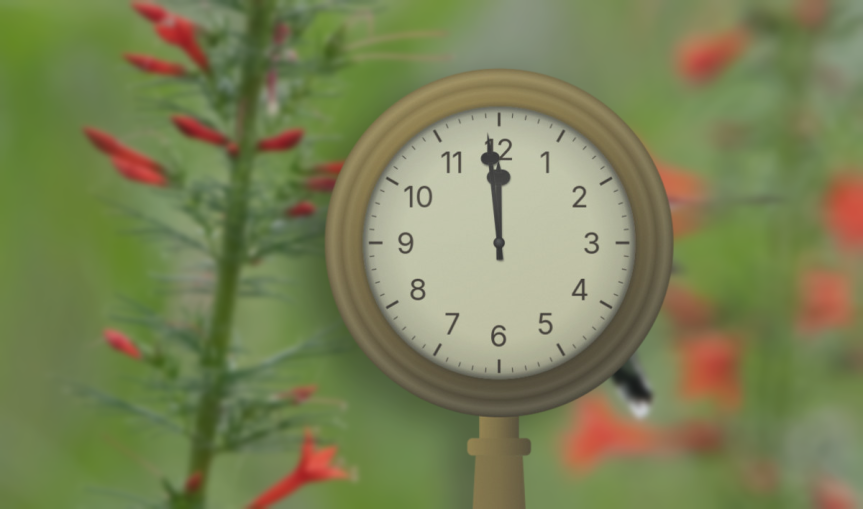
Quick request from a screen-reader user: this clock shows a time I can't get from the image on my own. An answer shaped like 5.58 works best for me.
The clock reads 11.59
